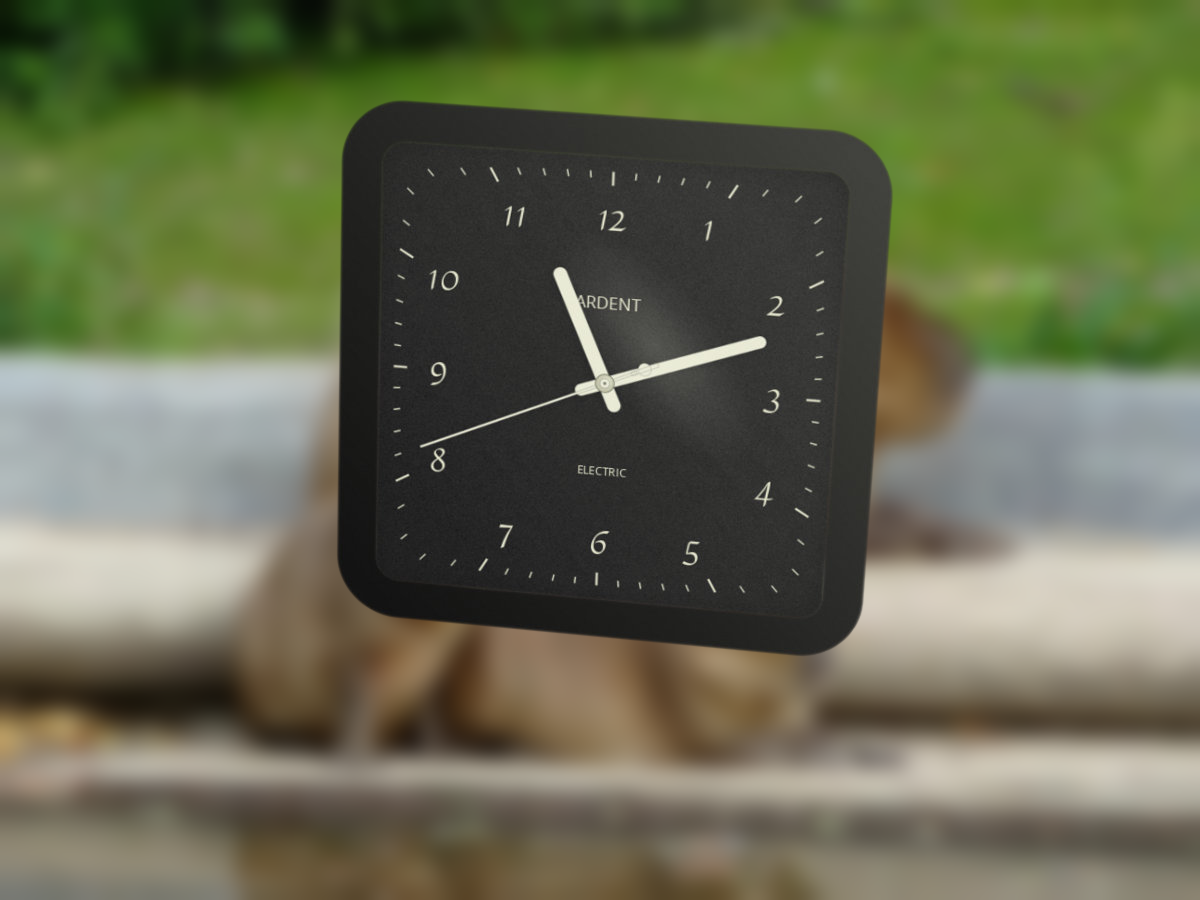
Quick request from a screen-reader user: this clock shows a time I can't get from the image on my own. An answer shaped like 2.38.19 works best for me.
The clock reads 11.11.41
